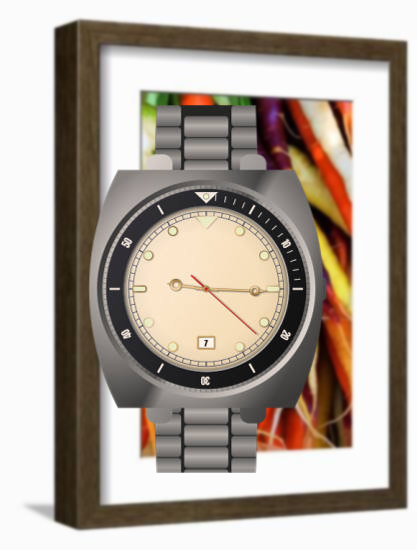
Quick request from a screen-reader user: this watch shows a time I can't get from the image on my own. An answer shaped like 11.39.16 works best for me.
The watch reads 9.15.22
